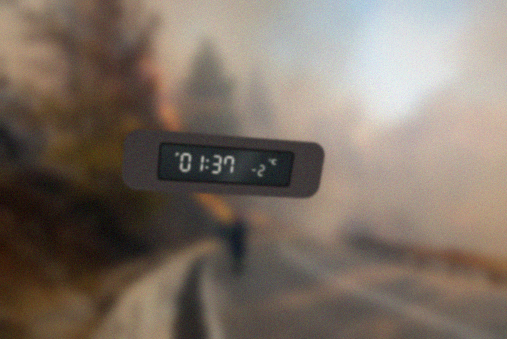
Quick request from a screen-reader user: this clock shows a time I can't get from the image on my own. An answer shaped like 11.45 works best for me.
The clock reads 1.37
